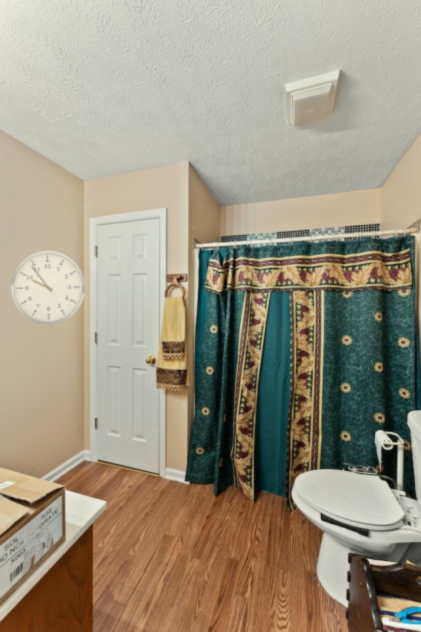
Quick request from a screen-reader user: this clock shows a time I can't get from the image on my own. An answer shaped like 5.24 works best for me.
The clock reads 9.54
